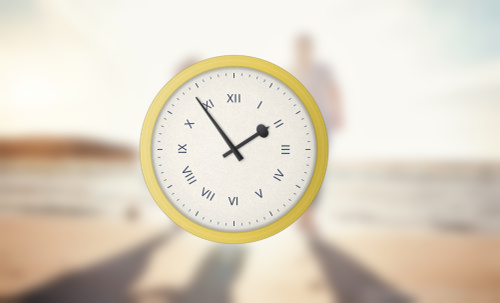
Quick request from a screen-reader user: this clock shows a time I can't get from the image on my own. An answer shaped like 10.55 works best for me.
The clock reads 1.54
